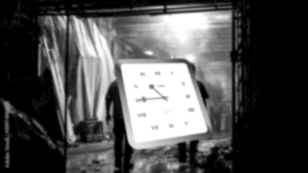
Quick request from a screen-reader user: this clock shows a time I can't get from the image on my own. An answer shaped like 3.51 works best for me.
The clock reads 10.45
